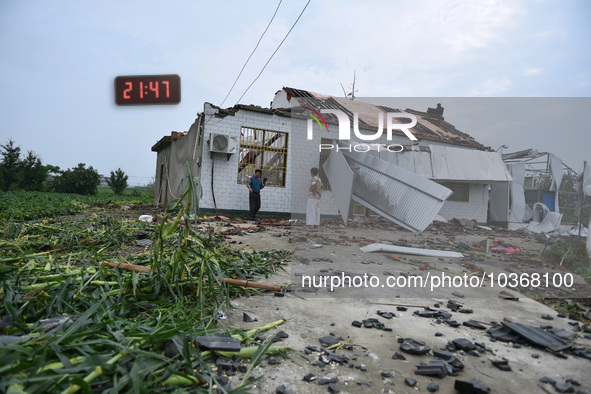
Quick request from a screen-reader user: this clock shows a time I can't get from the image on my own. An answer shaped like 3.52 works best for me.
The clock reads 21.47
